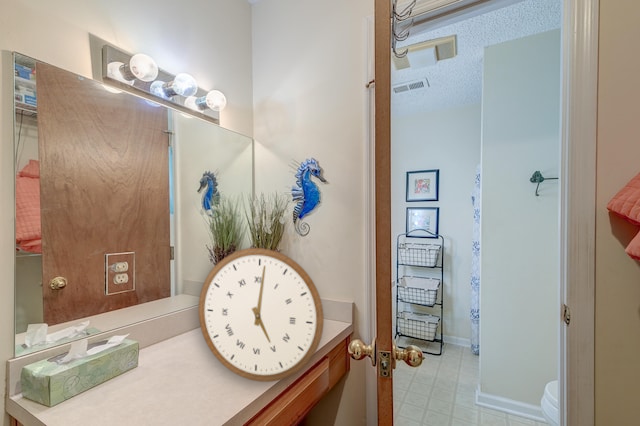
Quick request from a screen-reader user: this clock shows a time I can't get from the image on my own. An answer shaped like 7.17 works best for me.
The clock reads 5.01
